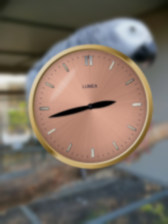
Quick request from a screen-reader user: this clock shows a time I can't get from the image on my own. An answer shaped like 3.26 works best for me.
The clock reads 2.43
